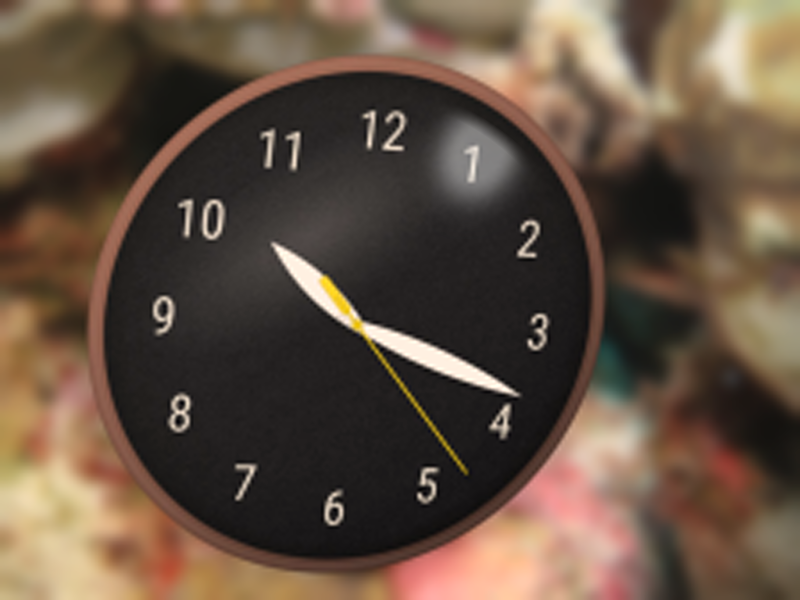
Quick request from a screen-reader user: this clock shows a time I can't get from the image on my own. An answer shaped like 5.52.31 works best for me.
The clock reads 10.18.23
